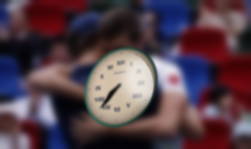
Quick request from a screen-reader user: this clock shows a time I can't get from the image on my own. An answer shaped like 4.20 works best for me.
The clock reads 7.37
